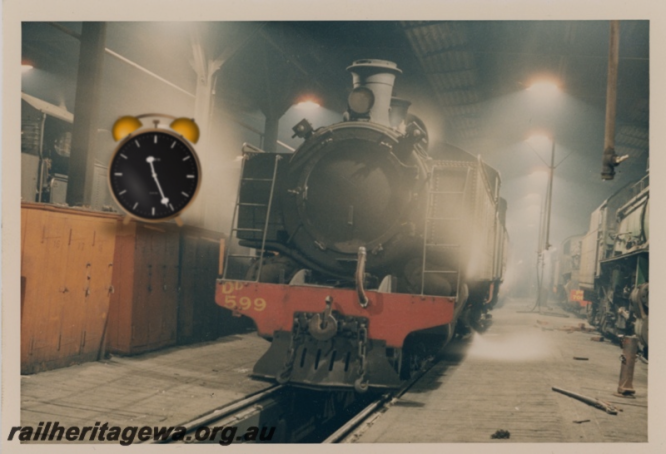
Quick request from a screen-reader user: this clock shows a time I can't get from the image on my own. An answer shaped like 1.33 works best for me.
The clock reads 11.26
